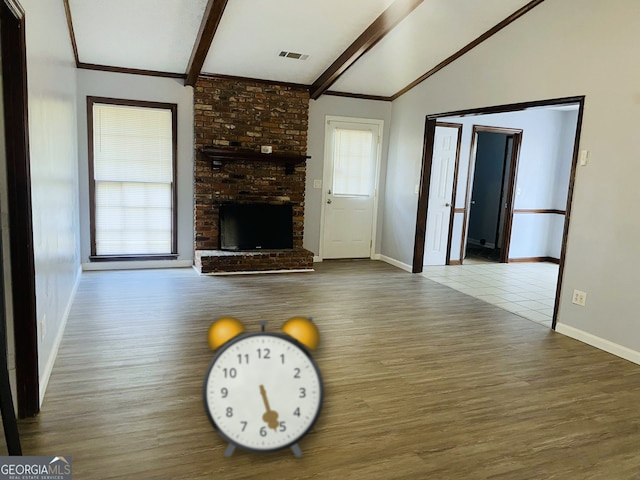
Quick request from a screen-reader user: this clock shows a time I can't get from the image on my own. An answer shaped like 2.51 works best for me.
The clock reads 5.27
